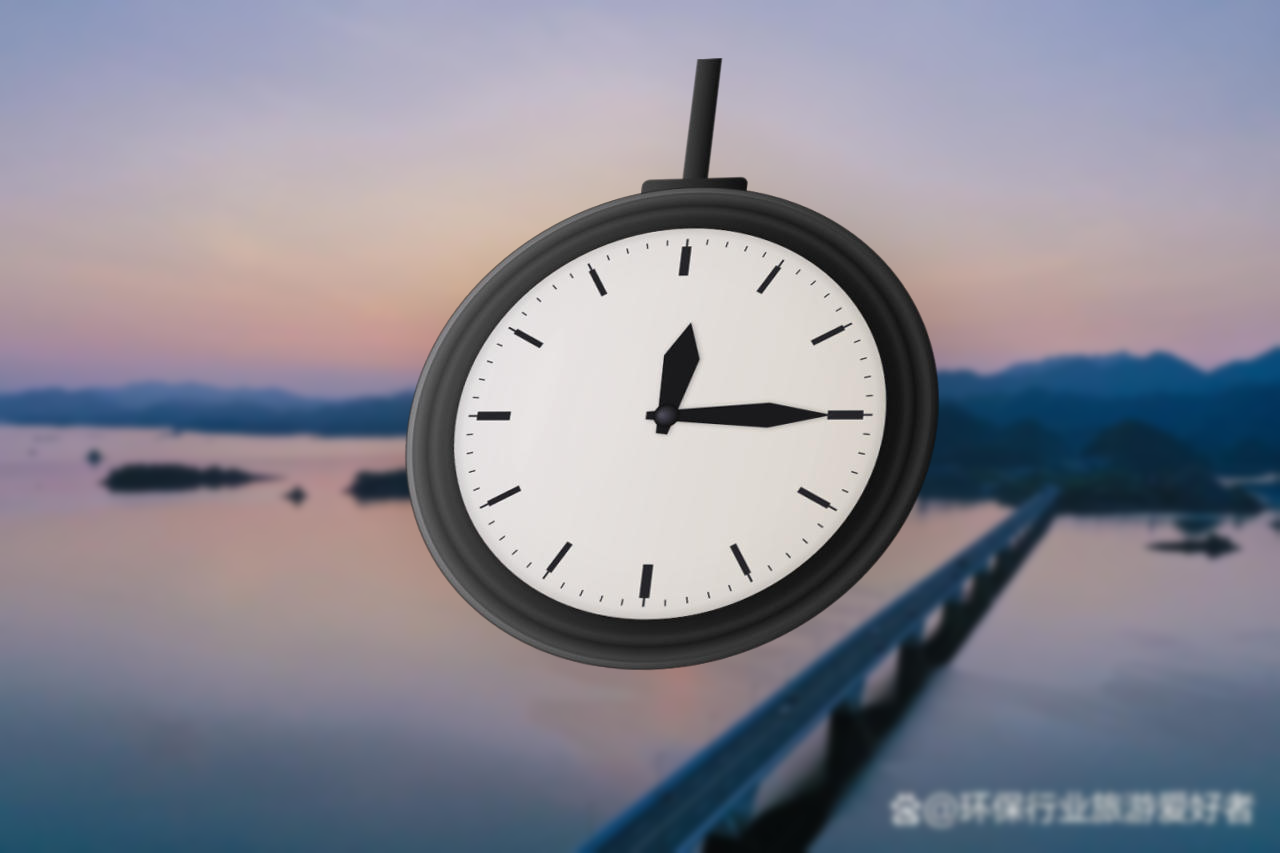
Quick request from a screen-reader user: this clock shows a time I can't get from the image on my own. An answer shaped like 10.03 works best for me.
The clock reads 12.15
